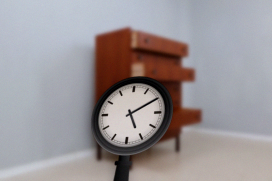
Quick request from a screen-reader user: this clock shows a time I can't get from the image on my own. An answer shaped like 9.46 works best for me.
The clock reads 5.10
